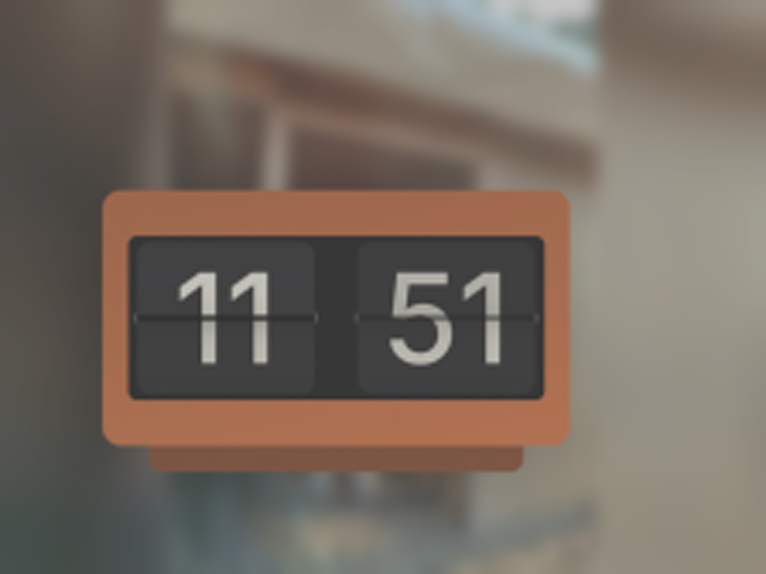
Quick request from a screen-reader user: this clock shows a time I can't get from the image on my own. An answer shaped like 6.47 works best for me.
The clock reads 11.51
